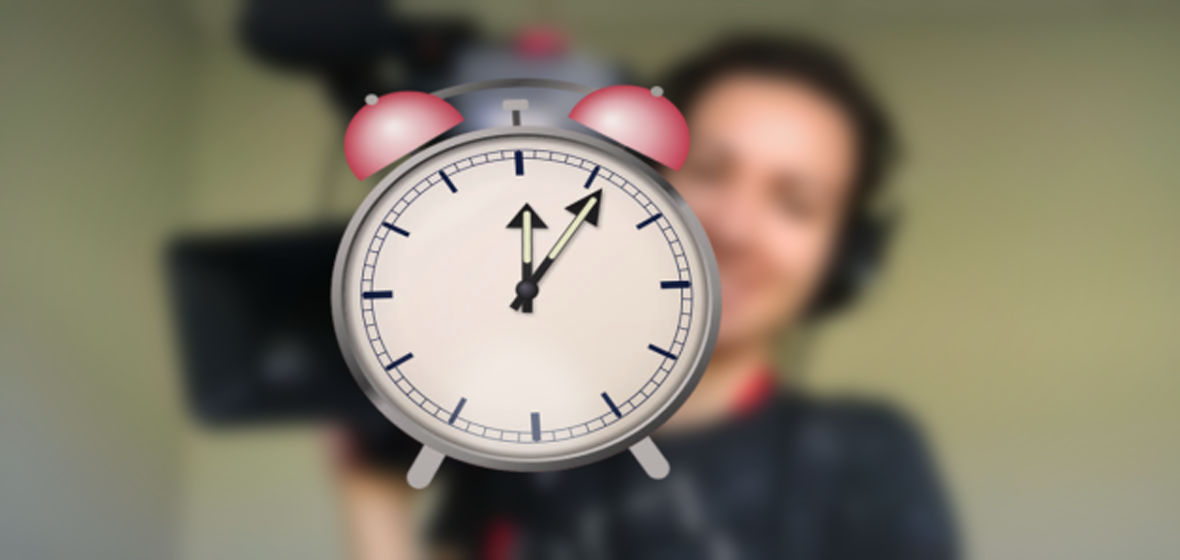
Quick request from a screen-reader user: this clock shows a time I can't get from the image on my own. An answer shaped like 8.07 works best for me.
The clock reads 12.06
